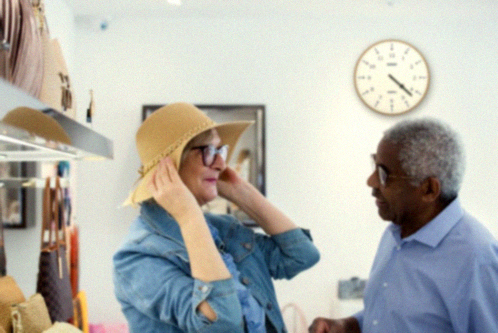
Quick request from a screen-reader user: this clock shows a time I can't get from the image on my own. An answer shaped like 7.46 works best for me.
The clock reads 4.22
